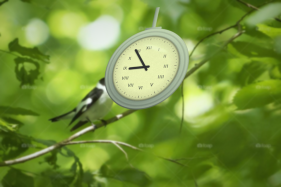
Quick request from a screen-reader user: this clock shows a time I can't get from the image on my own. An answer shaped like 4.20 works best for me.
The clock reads 8.54
